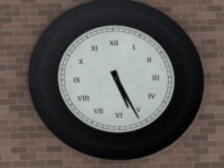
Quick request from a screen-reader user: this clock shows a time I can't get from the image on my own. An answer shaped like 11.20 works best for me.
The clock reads 5.26
